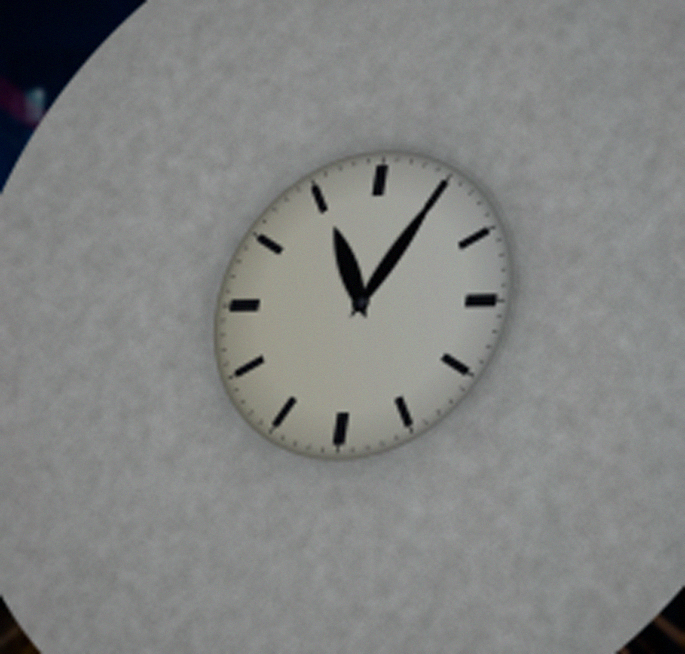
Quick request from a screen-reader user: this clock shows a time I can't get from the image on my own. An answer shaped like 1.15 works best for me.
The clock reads 11.05
